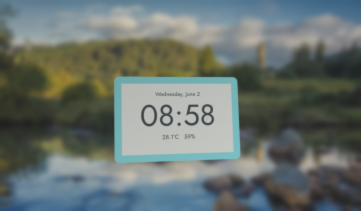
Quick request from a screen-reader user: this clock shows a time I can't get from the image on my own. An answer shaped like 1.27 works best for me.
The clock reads 8.58
